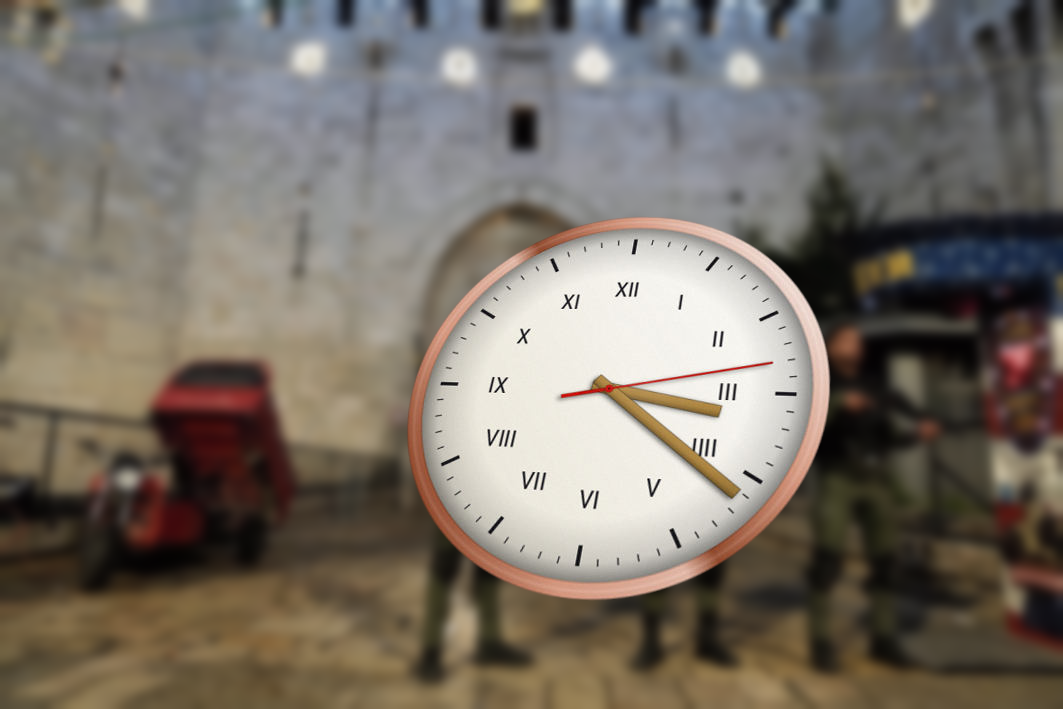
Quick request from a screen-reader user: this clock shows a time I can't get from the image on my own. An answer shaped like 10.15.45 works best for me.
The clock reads 3.21.13
